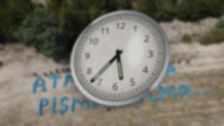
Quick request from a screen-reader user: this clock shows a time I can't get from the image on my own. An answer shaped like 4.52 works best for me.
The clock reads 5.37
